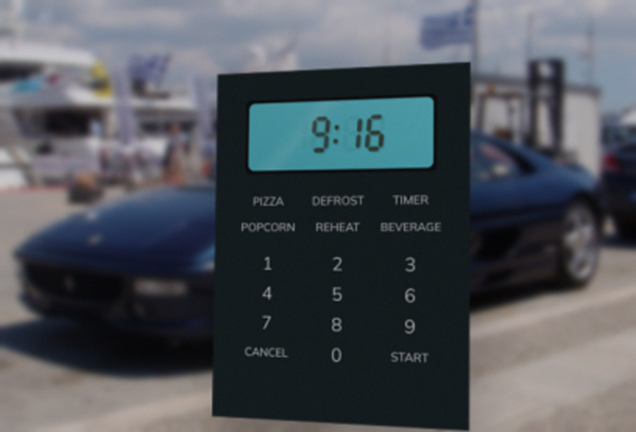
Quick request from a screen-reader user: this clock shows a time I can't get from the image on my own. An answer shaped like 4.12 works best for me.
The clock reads 9.16
